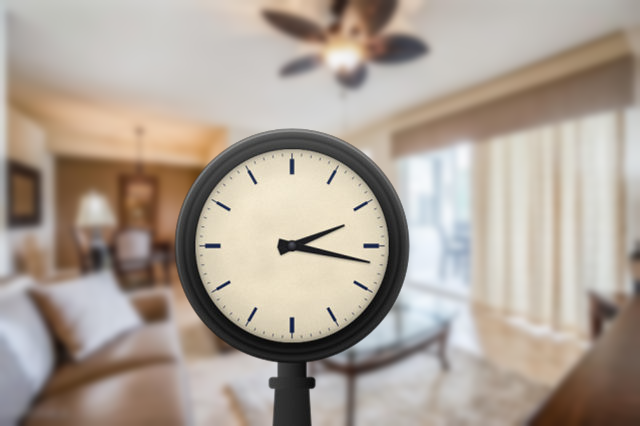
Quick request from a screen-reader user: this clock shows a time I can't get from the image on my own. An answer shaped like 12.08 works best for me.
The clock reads 2.17
